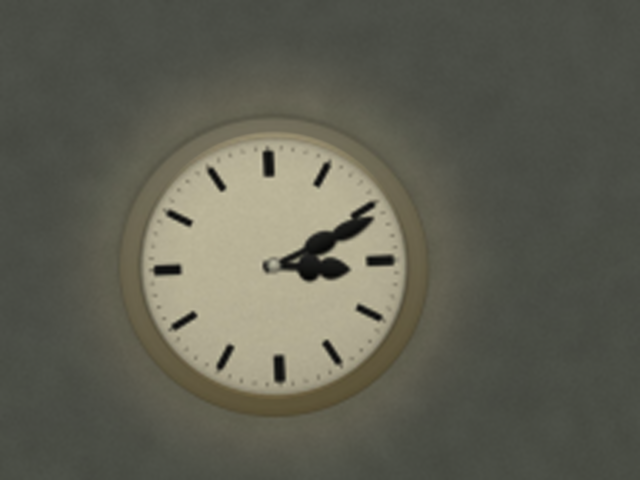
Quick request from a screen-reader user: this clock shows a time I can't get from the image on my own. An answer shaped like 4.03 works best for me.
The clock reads 3.11
